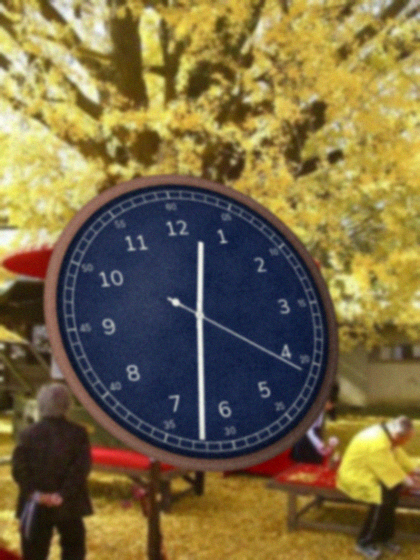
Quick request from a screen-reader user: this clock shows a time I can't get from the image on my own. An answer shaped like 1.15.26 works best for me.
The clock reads 12.32.21
